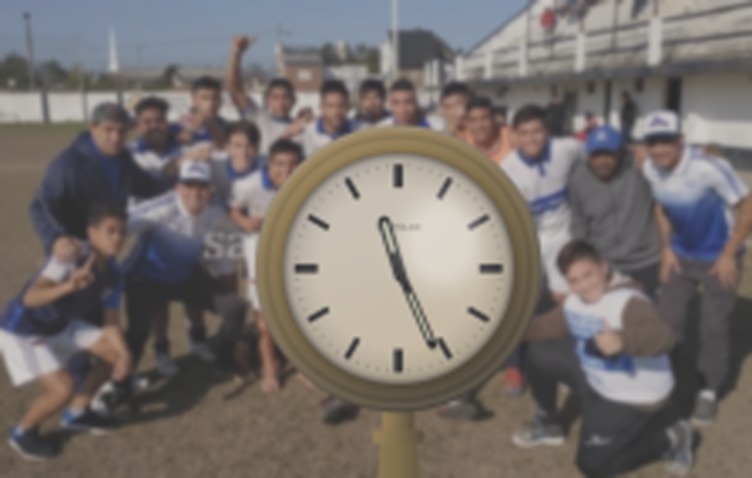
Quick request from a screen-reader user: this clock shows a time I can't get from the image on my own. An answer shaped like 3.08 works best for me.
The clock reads 11.26
